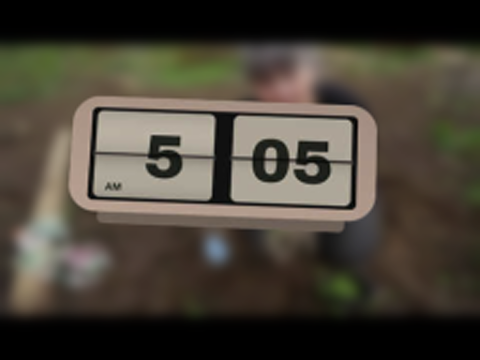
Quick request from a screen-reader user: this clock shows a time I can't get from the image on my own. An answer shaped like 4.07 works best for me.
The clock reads 5.05
